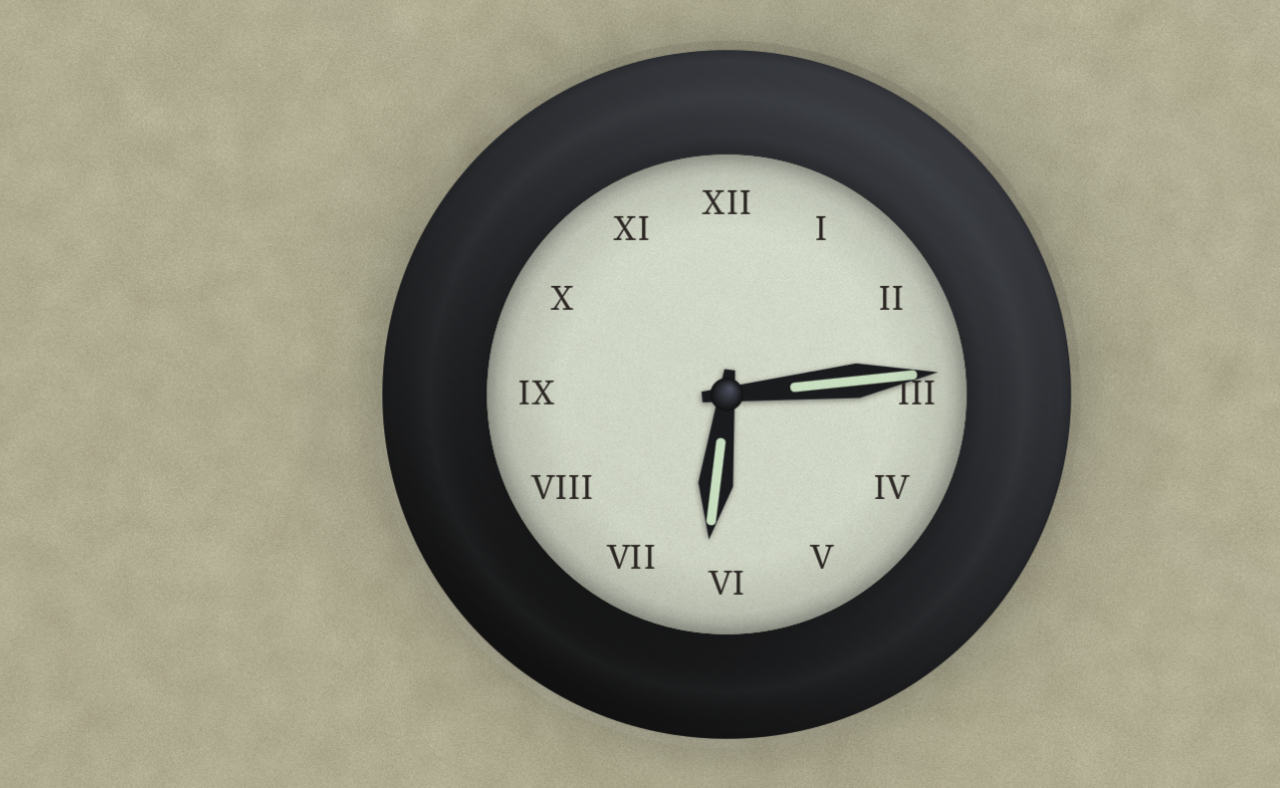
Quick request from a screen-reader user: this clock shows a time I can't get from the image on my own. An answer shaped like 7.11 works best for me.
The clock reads 6.14
